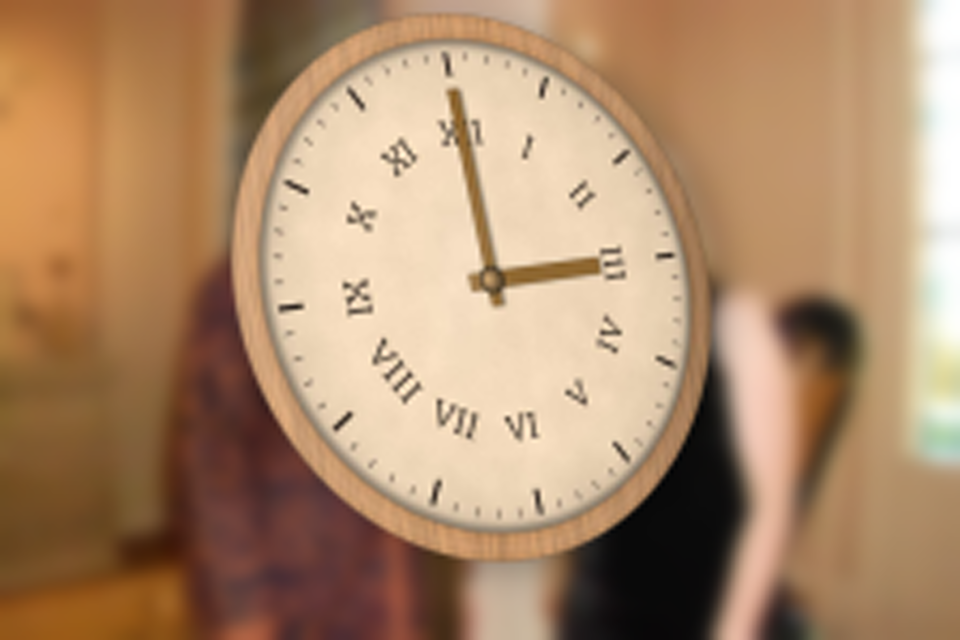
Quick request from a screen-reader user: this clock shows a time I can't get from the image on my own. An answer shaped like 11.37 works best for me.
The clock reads 3.00
